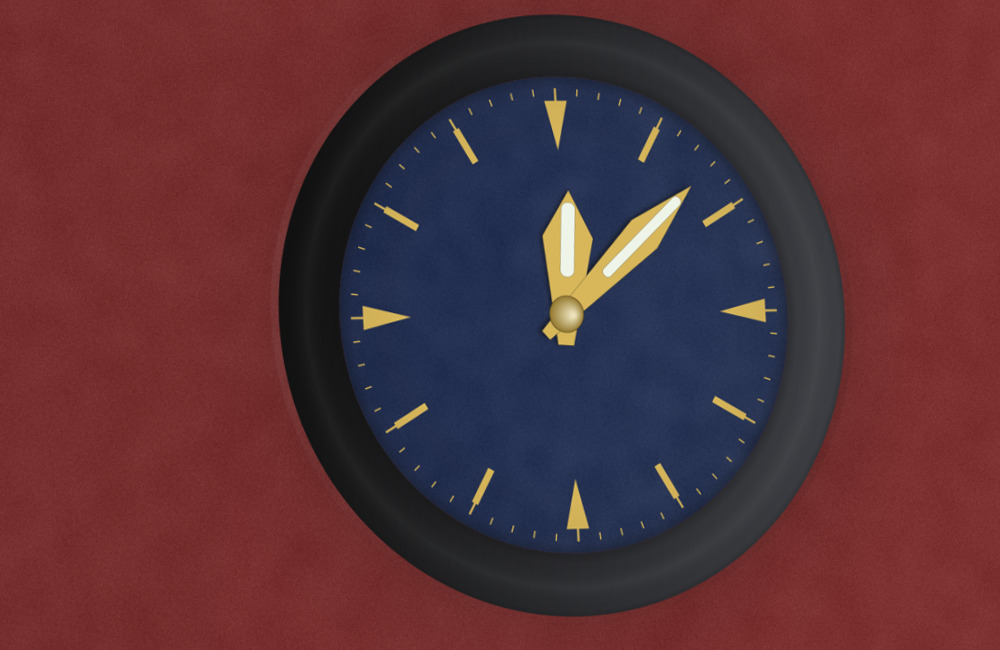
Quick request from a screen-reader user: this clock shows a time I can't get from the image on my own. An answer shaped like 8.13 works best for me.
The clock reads 12.08
